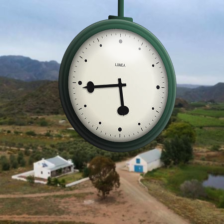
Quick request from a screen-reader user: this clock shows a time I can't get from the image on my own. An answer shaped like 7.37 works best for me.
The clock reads 5.44
